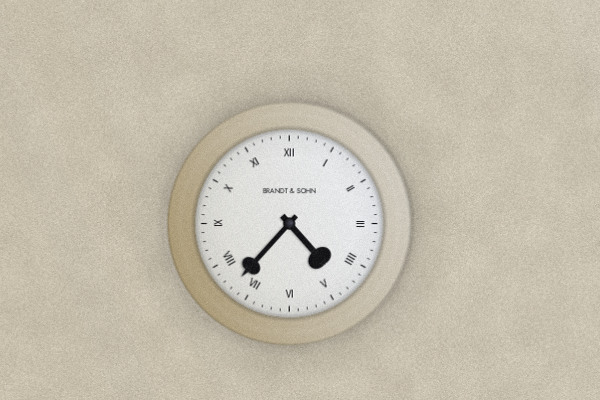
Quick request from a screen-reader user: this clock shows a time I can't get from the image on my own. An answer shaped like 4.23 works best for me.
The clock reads 4.37
